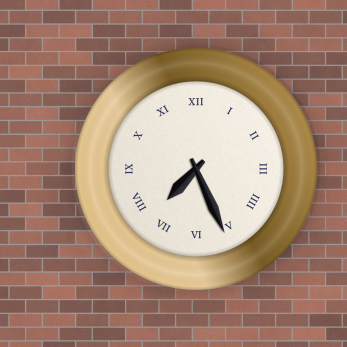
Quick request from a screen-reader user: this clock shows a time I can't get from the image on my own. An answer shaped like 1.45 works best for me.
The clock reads 7.26
